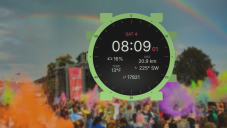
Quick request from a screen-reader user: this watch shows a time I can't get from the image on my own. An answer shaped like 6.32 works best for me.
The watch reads 8.09
